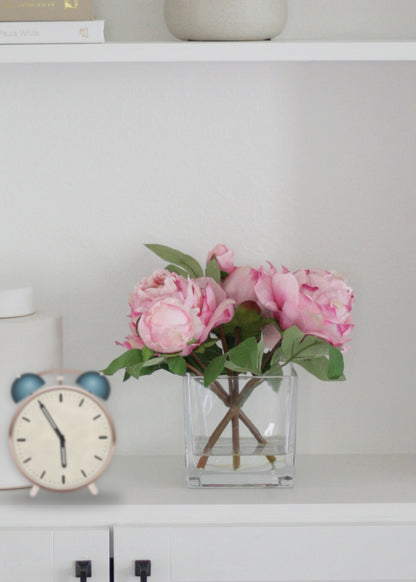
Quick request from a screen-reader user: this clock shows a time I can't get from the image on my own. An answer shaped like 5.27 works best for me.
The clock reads 5.55
